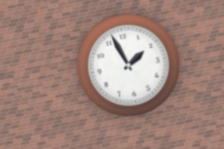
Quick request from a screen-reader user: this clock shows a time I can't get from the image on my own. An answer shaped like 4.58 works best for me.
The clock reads 1.57
